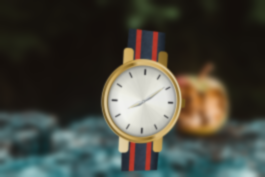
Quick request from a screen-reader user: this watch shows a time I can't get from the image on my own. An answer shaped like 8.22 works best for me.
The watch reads 8.09
